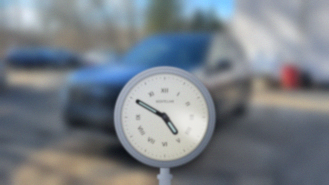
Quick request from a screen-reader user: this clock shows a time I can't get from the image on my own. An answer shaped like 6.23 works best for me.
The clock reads 4.50
